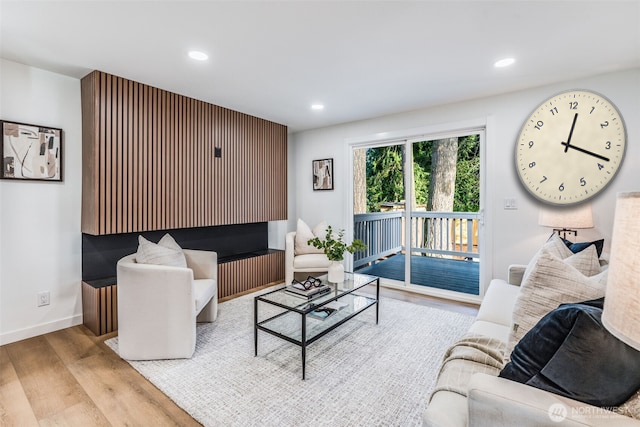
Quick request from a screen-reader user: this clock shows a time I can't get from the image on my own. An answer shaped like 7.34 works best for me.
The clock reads 12.18
